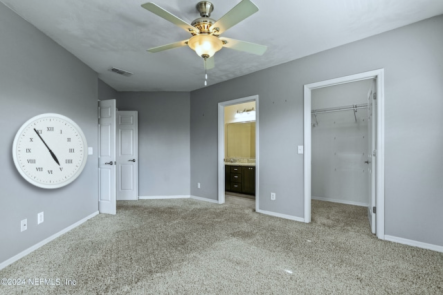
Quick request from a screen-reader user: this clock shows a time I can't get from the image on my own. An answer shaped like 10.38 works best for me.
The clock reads 4.54
